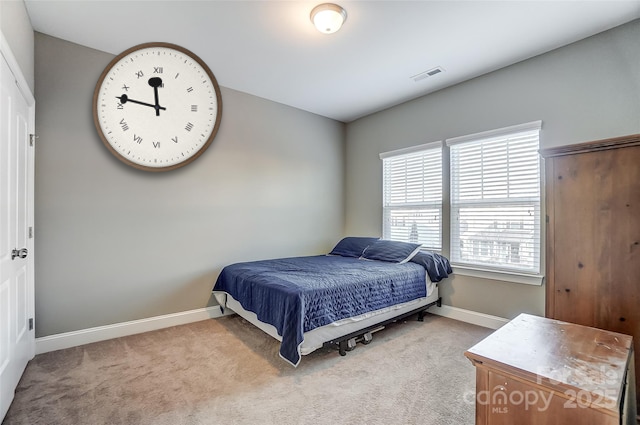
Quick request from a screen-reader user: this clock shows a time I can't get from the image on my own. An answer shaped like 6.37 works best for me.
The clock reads 11.47
